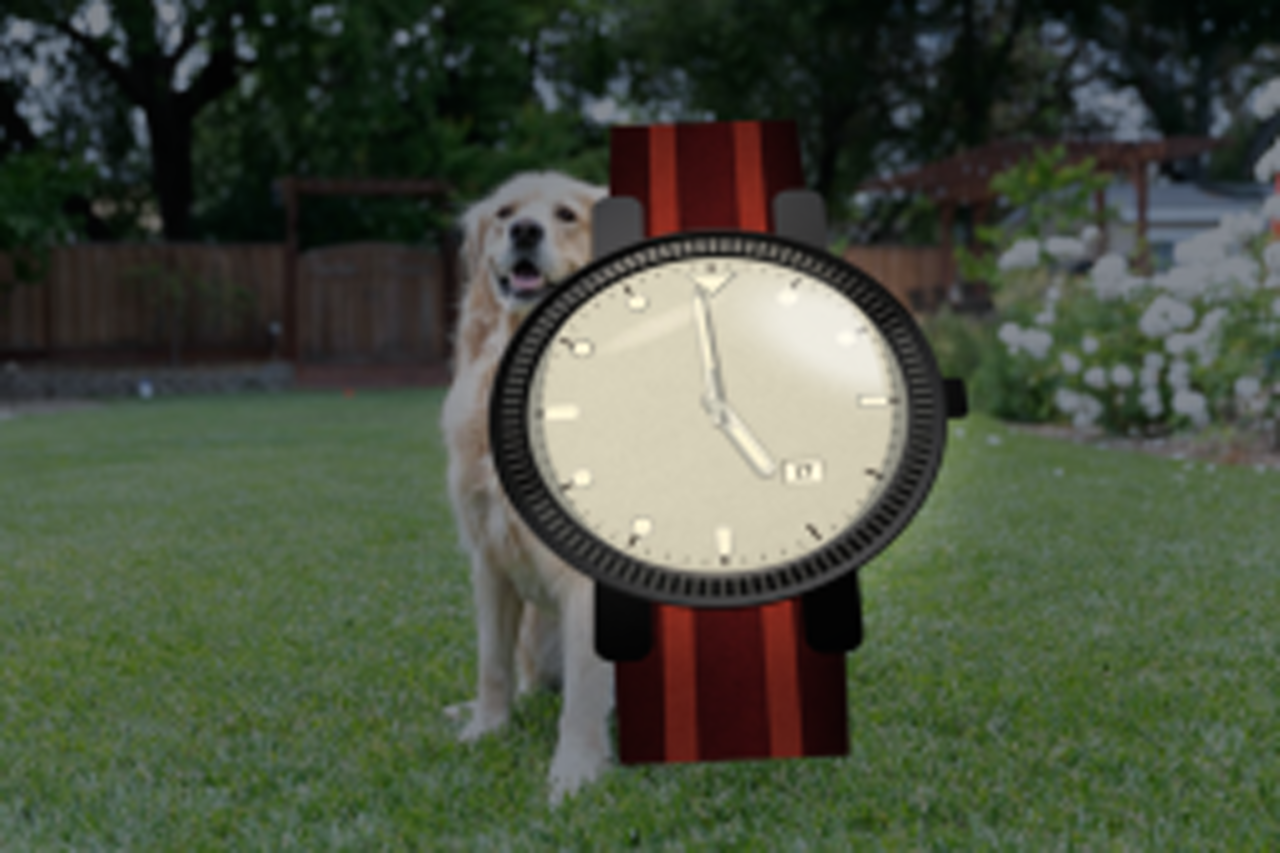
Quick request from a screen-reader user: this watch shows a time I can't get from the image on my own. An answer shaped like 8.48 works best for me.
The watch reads 4.59
